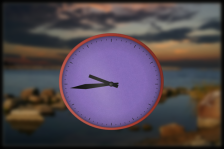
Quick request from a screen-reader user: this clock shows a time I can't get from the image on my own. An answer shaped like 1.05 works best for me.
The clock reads 9.44
